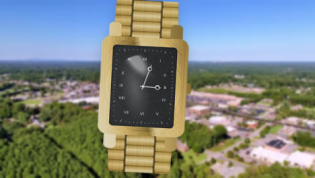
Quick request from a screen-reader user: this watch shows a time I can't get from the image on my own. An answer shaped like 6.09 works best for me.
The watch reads 3.03
